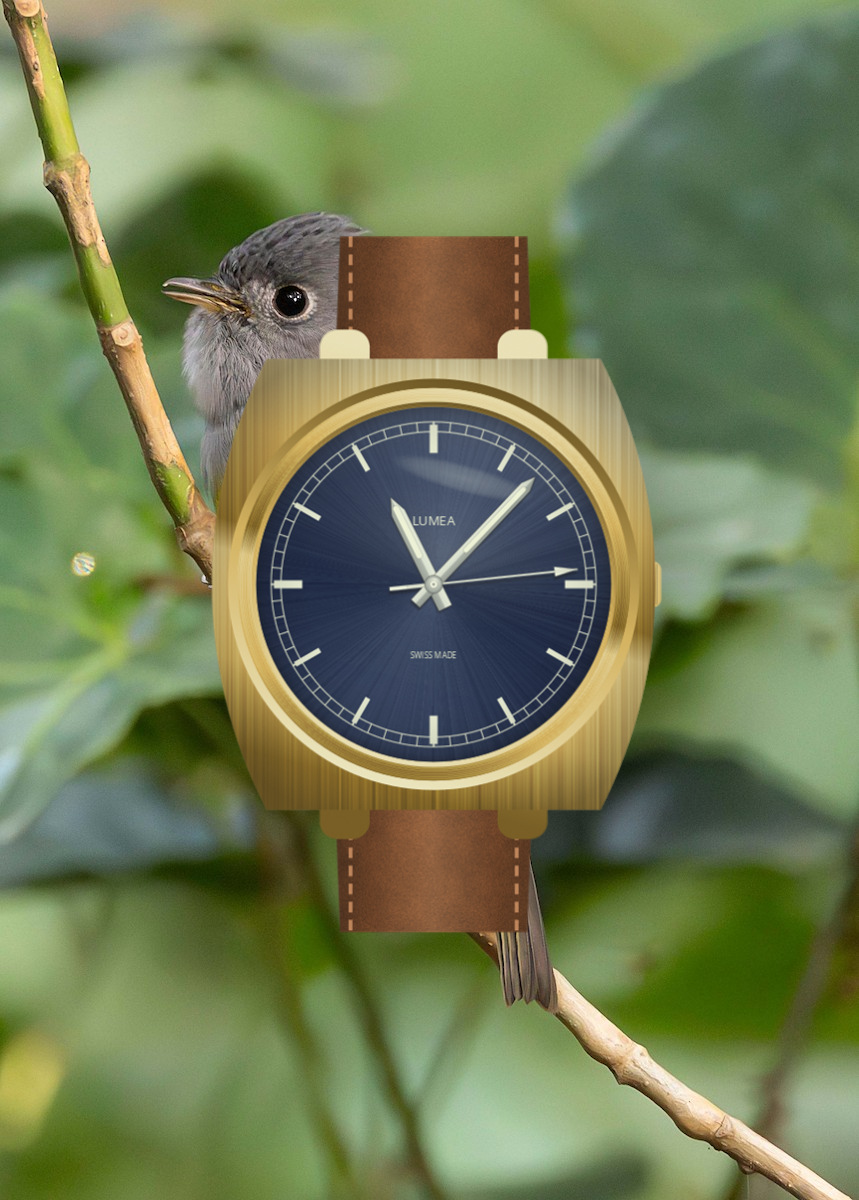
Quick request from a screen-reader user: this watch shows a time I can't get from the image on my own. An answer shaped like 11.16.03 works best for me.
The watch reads 11.07.14
